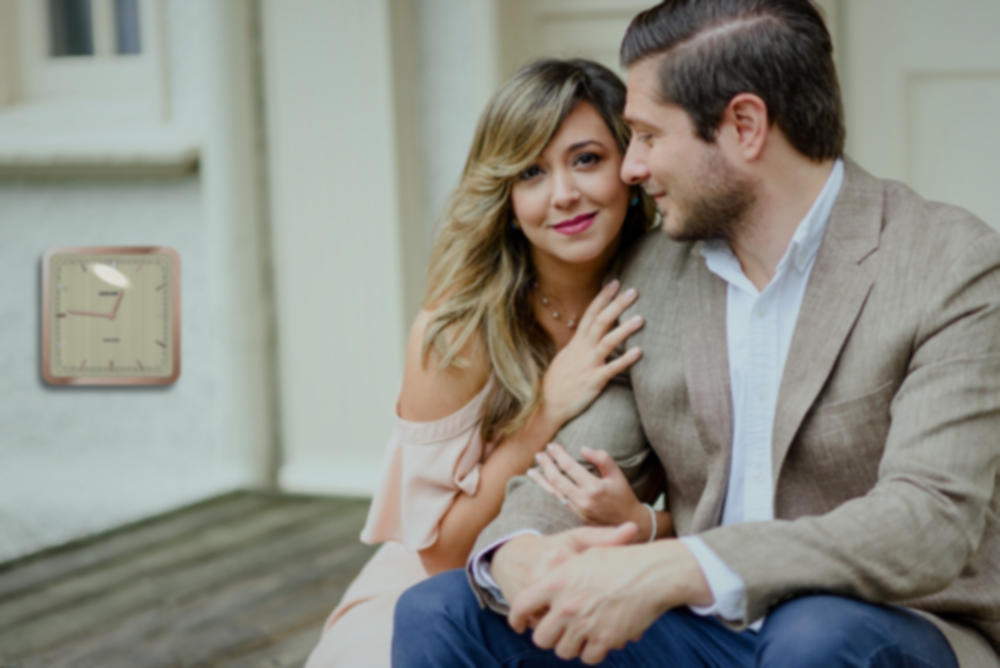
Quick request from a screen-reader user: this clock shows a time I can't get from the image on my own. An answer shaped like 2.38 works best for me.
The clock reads 12.46
